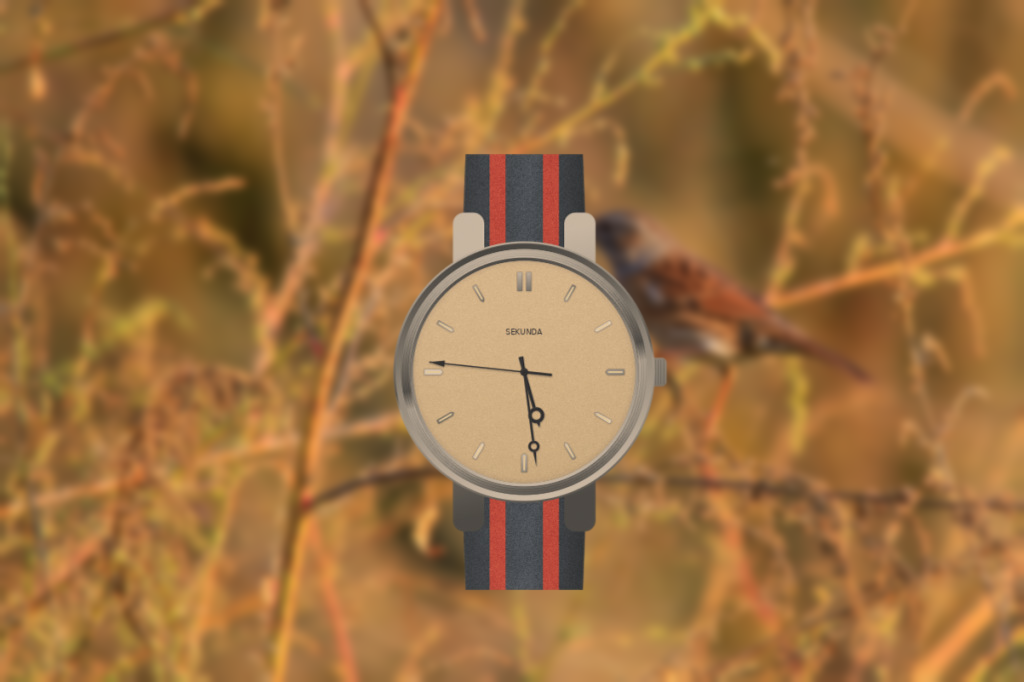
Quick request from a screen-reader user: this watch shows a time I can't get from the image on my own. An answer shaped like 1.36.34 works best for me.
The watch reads 5.28.46
